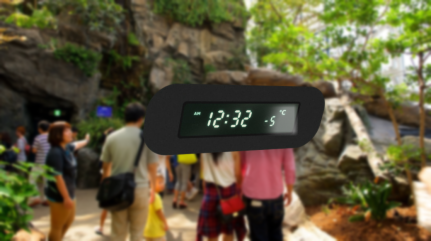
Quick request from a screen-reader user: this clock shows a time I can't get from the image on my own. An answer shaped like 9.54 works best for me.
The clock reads 12.32
